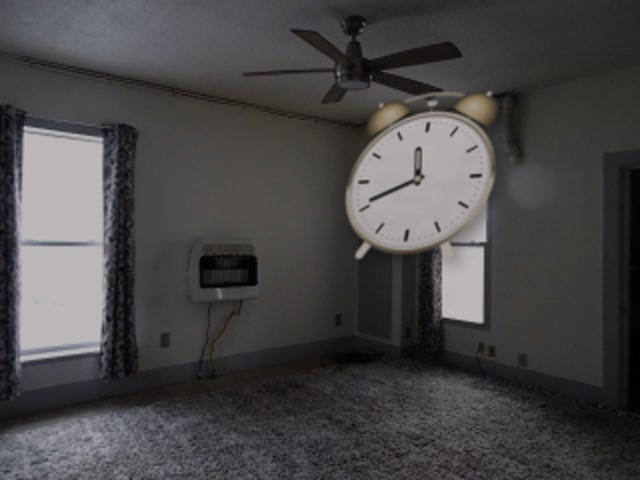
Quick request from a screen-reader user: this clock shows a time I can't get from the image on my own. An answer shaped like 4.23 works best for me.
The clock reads 11.41
